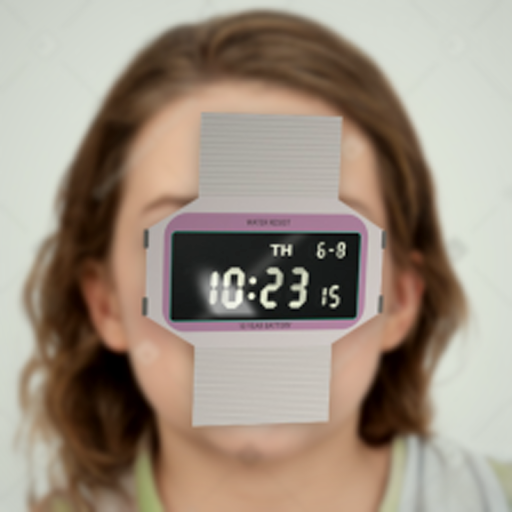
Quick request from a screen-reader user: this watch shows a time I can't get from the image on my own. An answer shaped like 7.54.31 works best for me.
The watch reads 10.23.15
